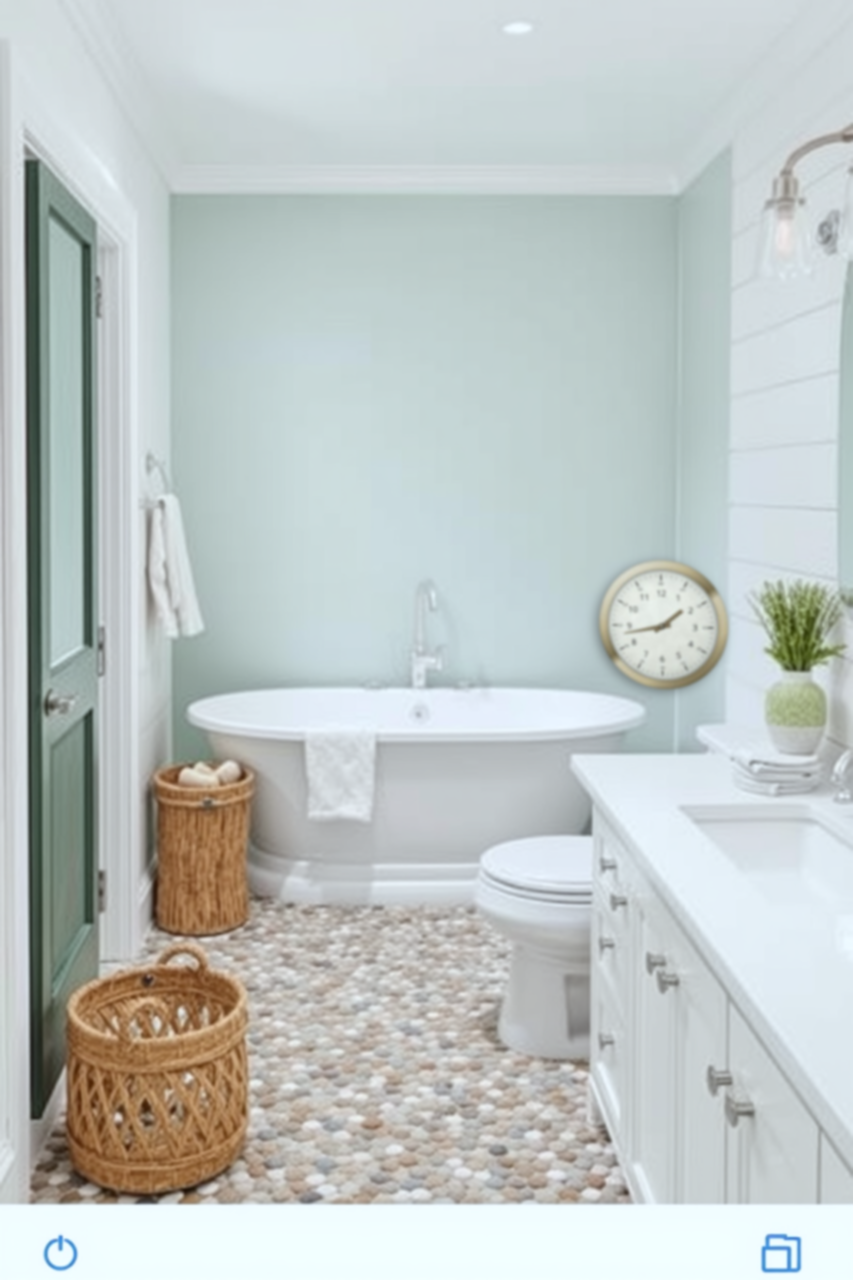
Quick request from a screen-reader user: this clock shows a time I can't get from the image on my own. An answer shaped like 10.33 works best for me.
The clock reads 1.43
